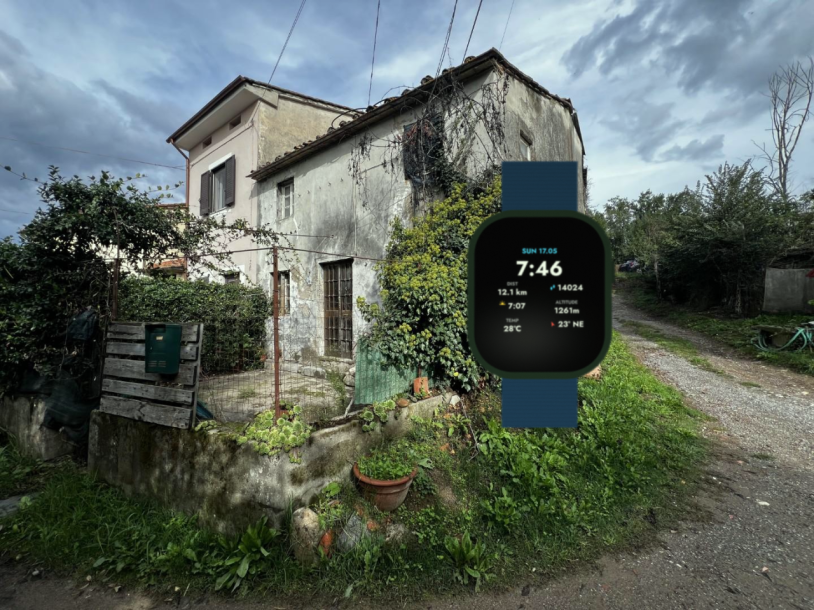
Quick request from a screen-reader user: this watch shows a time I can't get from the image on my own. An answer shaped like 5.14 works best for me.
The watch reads 7.46
